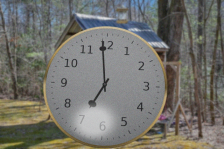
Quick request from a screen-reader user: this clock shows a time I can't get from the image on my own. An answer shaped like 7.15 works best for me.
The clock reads 6.59
